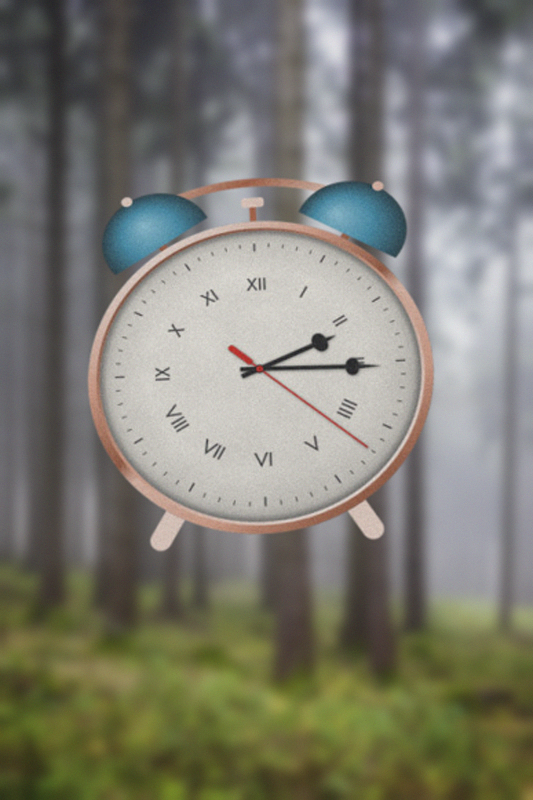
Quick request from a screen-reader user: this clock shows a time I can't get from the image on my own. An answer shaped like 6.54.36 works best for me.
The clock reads 2.15.22
